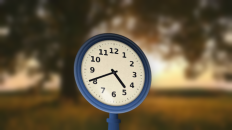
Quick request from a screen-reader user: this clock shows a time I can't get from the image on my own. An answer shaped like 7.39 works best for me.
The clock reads 4.41
